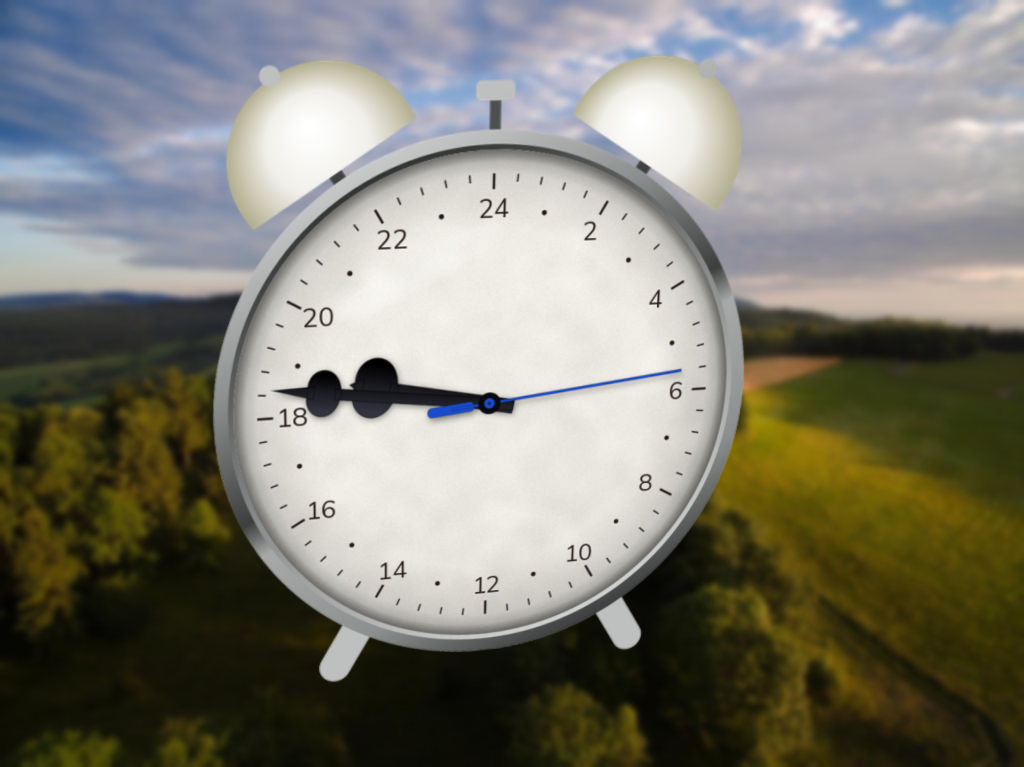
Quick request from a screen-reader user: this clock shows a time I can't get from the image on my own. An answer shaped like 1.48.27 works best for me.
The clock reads 18.46.14
